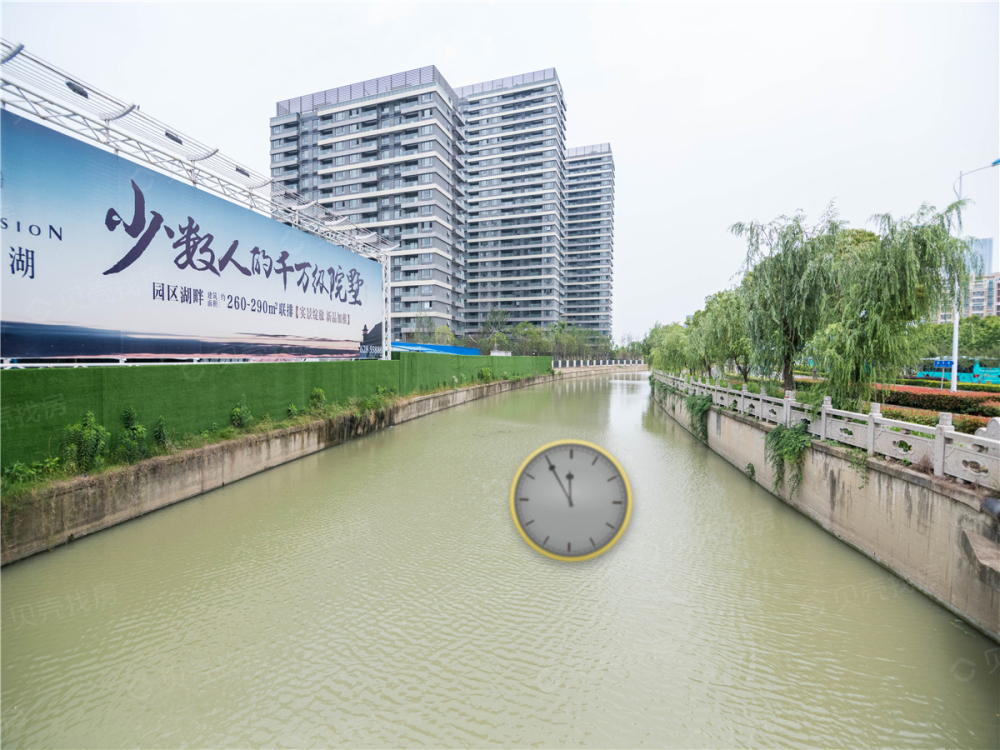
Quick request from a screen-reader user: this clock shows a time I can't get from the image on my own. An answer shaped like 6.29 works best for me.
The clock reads 11.55
